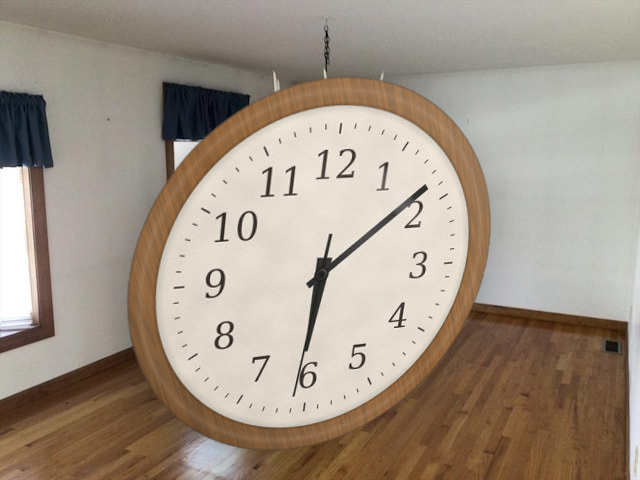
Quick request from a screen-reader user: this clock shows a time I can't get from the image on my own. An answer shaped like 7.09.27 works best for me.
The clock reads 6.08.31
